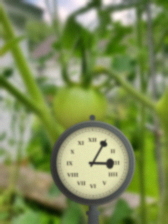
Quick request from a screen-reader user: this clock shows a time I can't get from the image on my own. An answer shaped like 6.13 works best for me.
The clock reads 3.05
